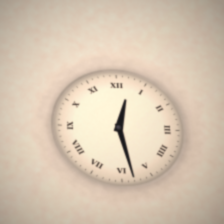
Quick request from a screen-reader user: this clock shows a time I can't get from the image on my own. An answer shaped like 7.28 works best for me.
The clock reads 12.28
